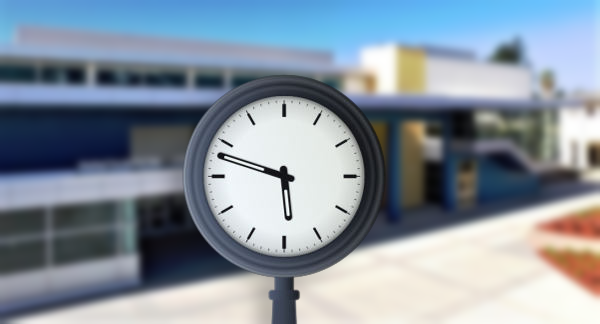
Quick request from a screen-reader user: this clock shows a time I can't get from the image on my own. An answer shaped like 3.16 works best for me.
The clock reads 5.48
